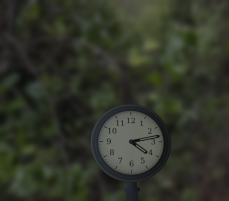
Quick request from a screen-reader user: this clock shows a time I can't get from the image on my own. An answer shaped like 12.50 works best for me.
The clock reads 4.13
